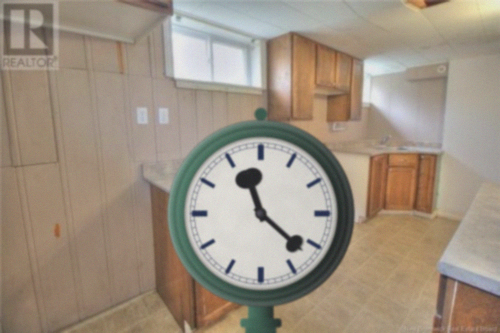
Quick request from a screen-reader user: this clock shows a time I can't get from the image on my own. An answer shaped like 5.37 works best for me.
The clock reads 11.22
